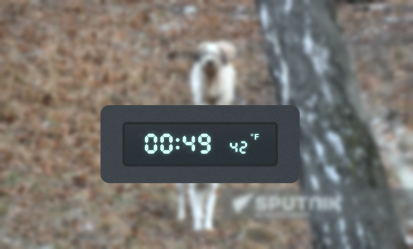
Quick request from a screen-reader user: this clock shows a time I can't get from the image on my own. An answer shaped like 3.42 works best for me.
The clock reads 0.49
